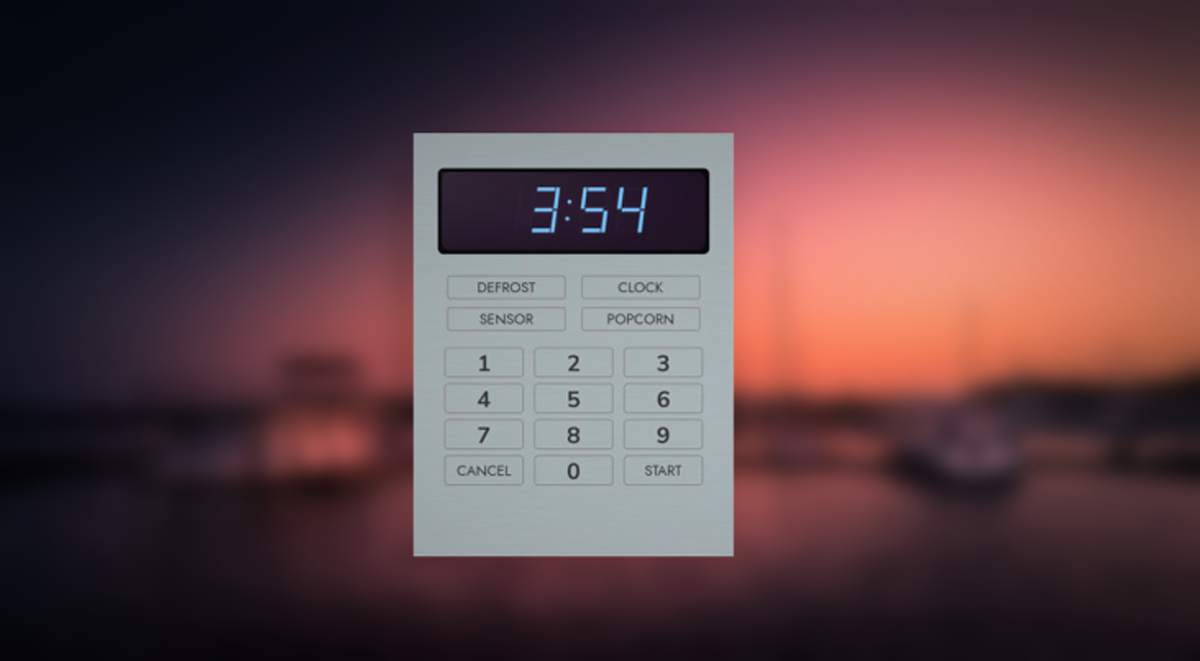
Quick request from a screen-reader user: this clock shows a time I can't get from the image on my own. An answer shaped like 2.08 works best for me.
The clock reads 3.54
